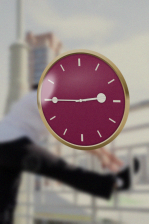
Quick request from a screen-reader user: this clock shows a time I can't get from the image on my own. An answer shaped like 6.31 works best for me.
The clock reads 2.45
